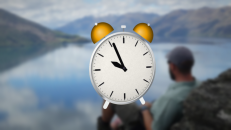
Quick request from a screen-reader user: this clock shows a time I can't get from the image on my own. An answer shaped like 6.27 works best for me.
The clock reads 9.56
